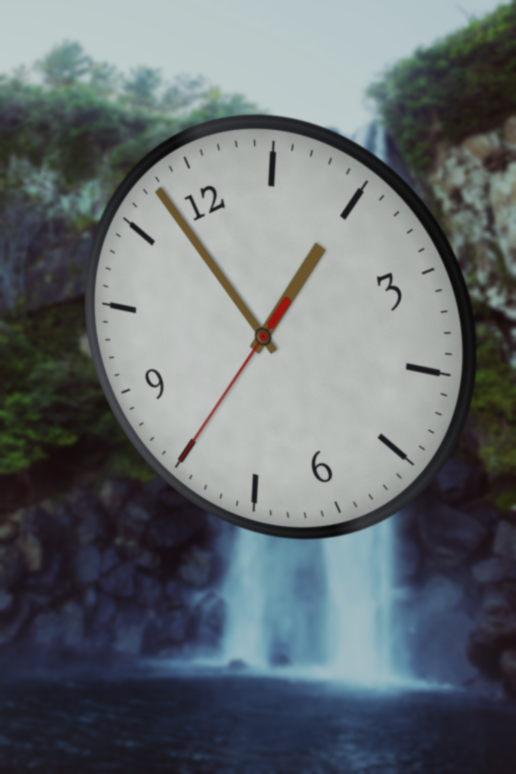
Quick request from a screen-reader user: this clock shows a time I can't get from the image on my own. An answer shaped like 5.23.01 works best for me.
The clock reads 1.57.40
